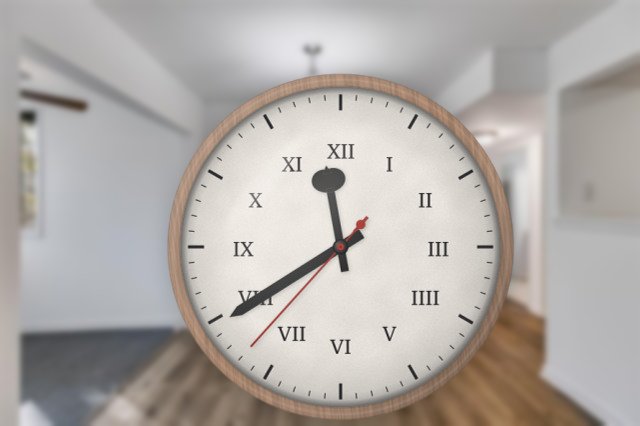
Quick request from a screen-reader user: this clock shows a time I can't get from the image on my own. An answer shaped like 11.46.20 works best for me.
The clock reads 11.39.37
